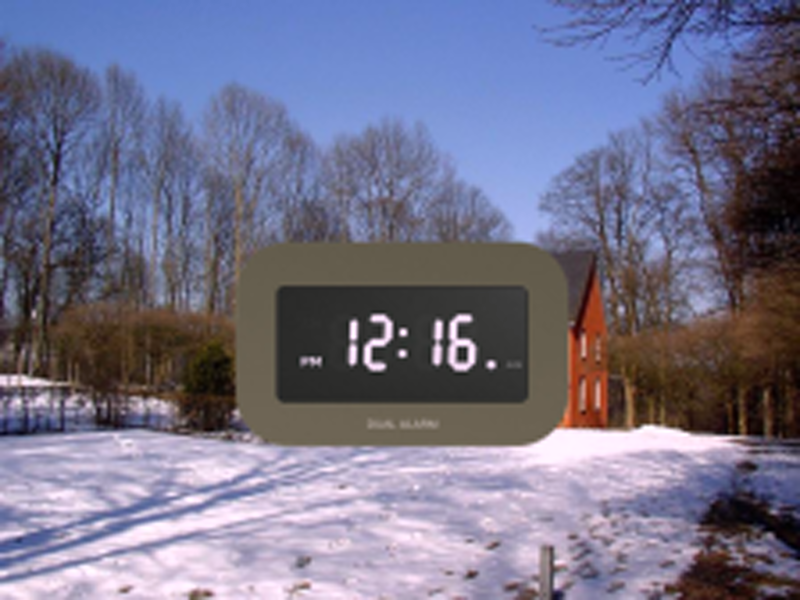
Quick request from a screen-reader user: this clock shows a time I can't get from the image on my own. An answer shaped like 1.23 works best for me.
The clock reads 12.16
